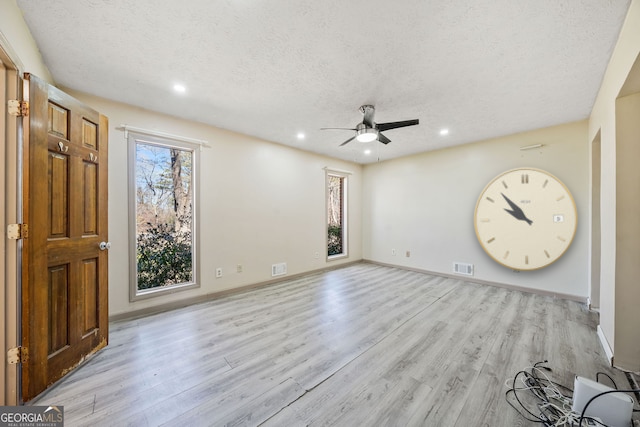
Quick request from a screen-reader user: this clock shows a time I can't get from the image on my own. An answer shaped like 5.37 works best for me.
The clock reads 9.53
